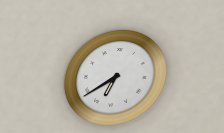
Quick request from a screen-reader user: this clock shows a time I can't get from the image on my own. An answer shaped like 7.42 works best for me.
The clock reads 6.39
